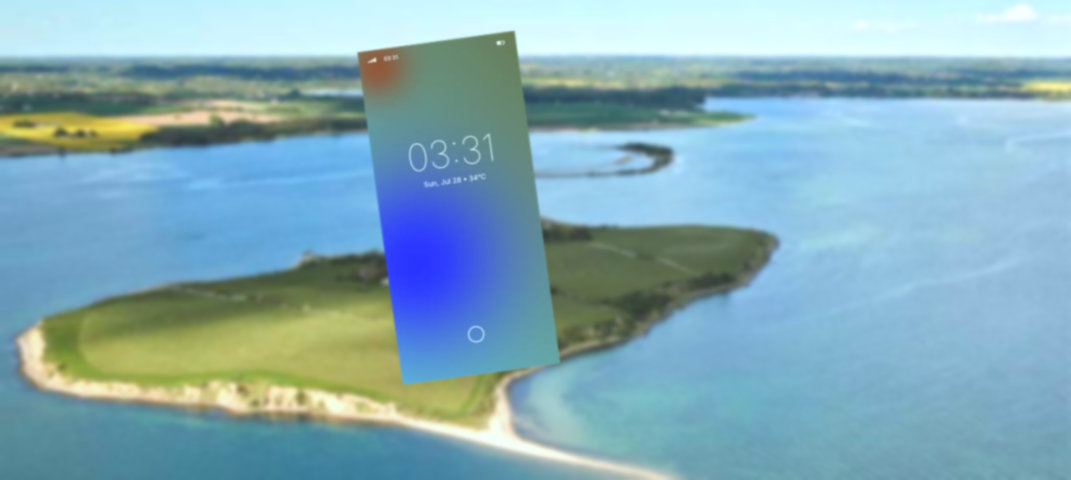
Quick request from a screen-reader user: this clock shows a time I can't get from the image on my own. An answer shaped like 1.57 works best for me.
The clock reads 3.31
